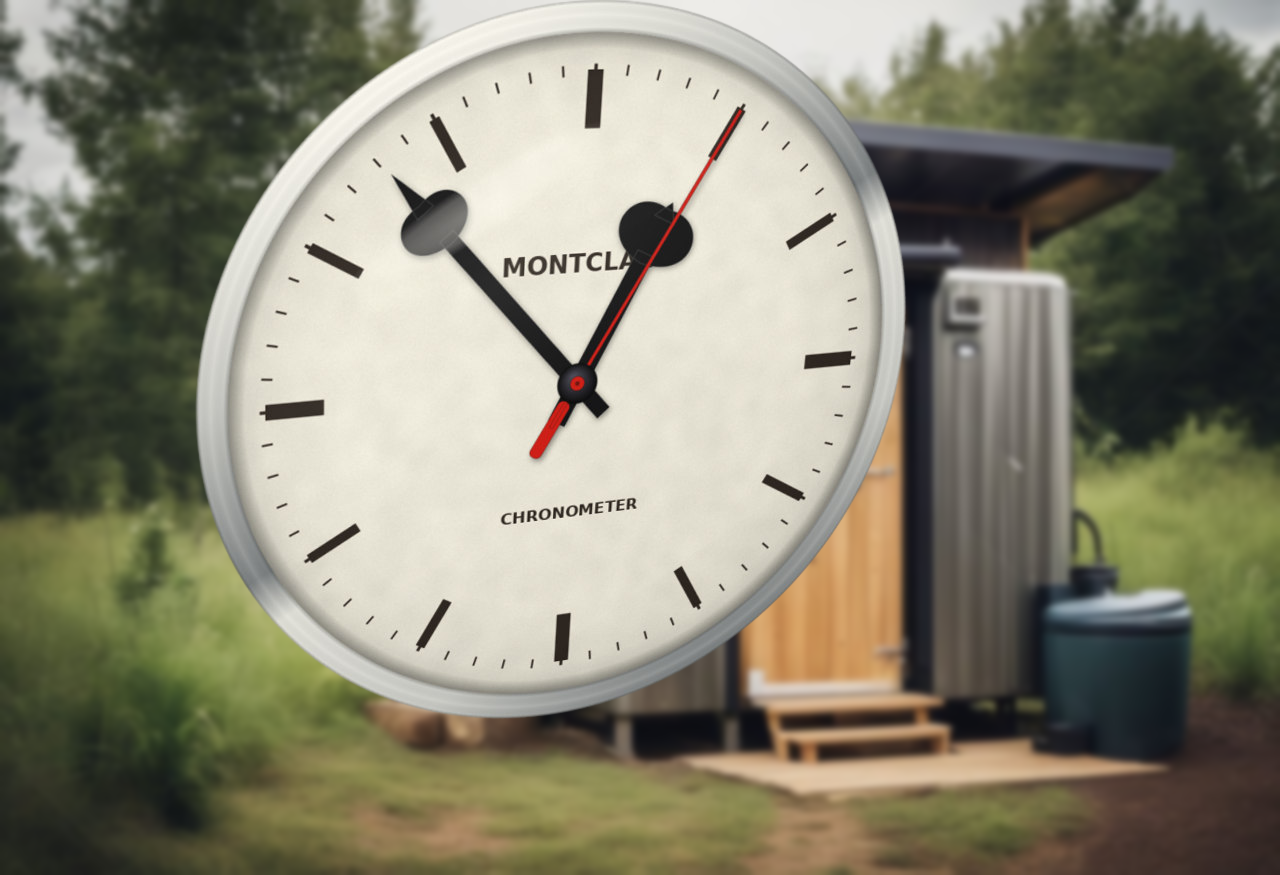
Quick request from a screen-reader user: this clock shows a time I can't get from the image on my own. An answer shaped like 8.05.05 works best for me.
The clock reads 12.53.05
